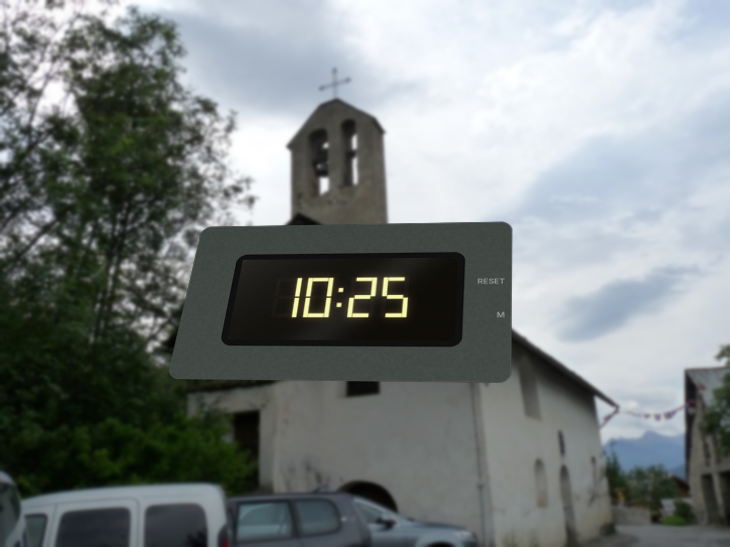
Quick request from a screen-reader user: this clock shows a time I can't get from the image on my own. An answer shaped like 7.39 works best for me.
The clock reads 10.25
